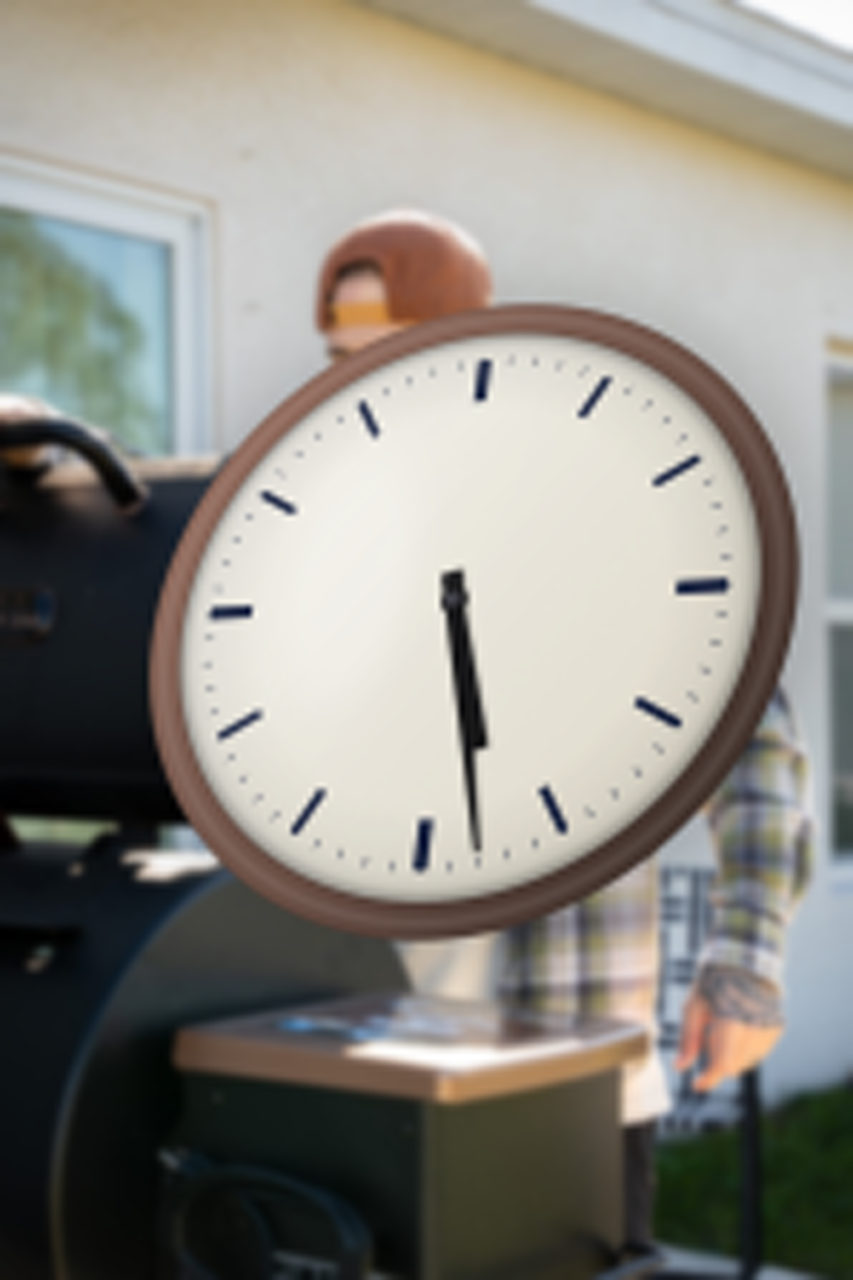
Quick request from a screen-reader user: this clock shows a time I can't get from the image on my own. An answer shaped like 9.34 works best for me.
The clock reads 5.28
